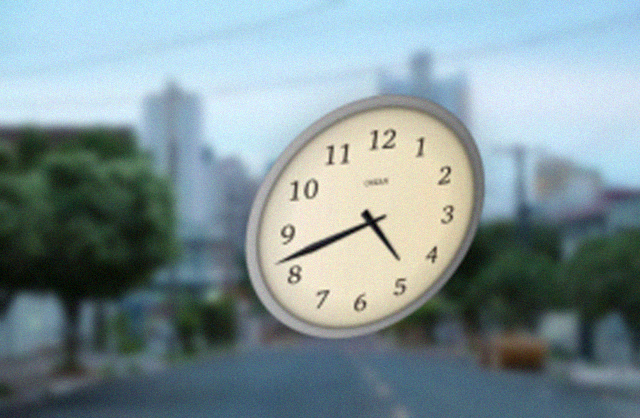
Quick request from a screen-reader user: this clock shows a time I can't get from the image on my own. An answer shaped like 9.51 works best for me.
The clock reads 4.42
